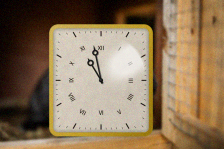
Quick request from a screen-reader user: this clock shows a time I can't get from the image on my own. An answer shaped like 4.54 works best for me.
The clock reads 10.58
